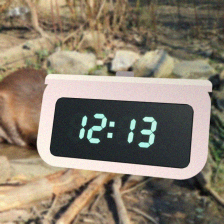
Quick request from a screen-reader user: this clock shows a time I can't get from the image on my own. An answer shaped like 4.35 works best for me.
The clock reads 12.13
